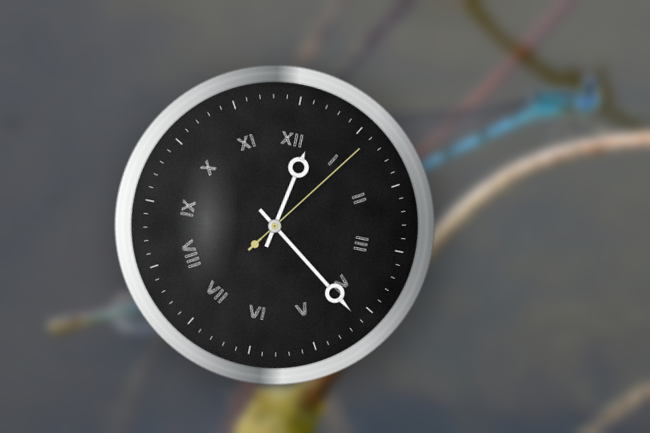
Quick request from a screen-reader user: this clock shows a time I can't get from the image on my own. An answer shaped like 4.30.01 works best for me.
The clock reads 12.21.06
